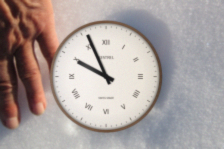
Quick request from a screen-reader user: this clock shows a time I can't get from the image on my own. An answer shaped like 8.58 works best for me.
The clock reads 9.56
